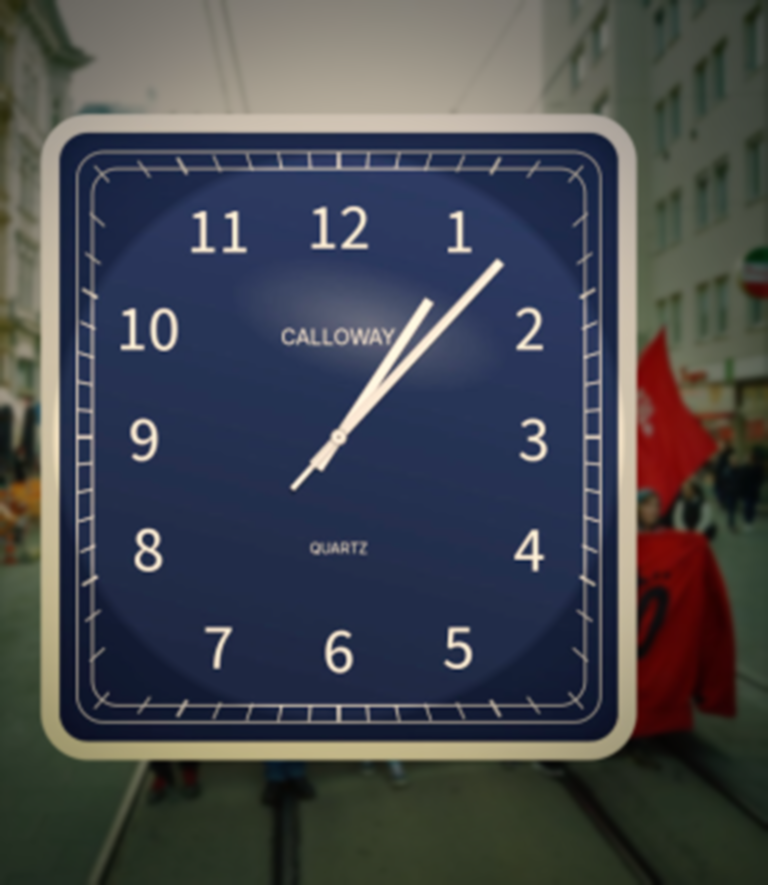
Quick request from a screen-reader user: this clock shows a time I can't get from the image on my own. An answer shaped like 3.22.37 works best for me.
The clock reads 1.07.07
